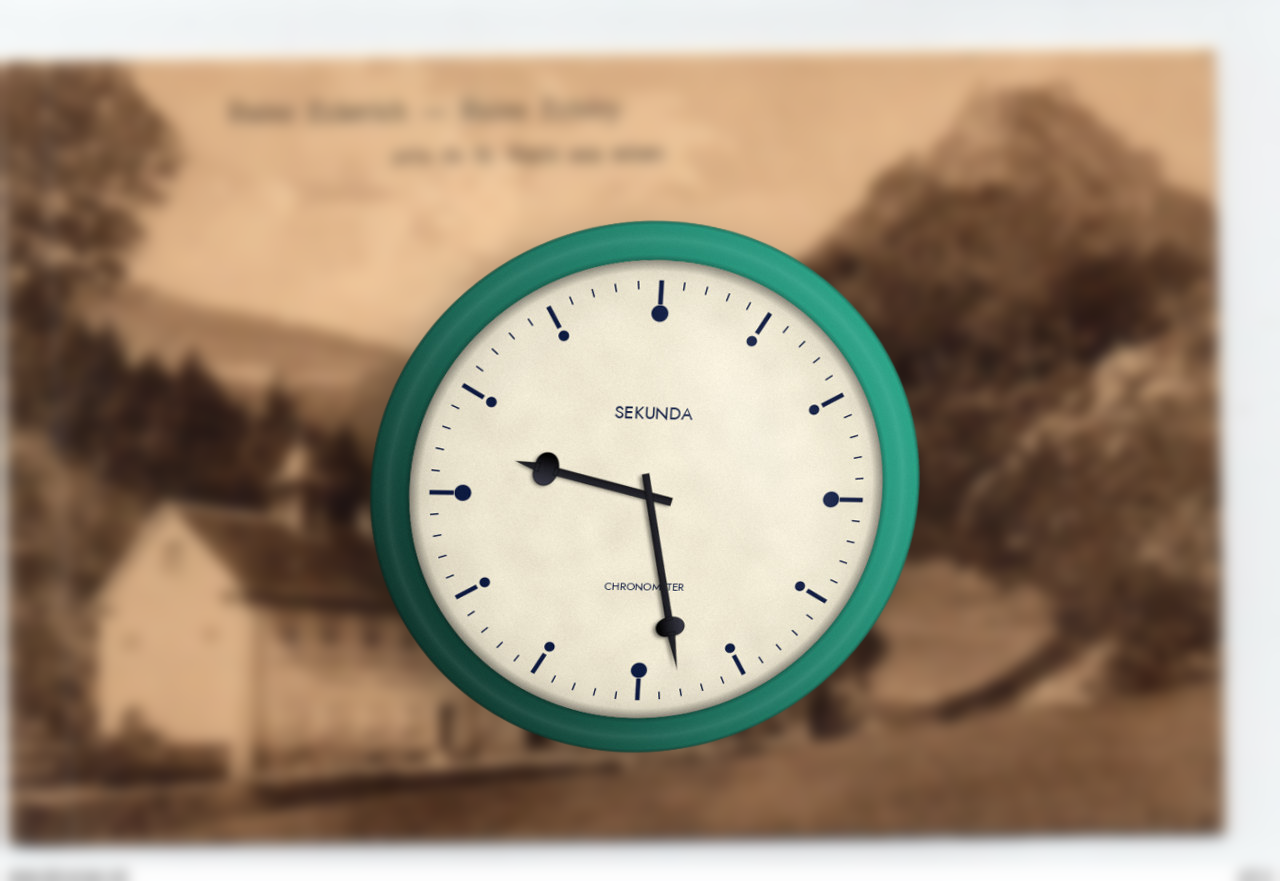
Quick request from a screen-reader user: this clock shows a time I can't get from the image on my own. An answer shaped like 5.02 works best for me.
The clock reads 9.28
